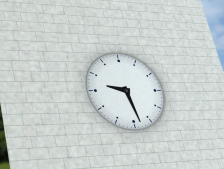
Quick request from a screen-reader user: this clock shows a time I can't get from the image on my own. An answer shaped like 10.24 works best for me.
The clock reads 9.28
